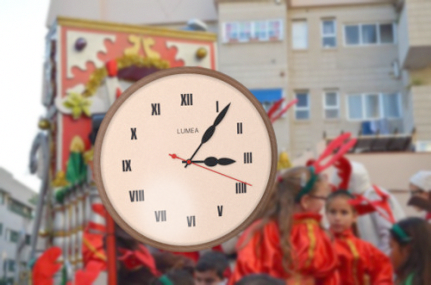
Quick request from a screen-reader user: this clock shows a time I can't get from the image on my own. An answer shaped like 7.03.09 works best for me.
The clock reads 3.06.19
